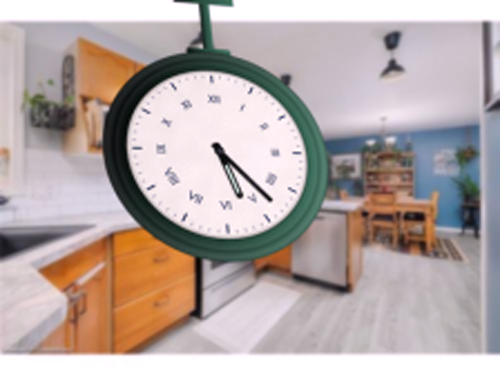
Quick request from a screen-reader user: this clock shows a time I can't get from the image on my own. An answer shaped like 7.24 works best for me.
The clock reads 5.23
